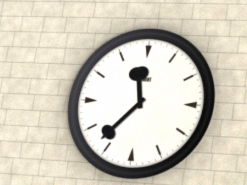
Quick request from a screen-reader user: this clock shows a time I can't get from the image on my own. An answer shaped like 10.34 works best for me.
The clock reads 11.37
